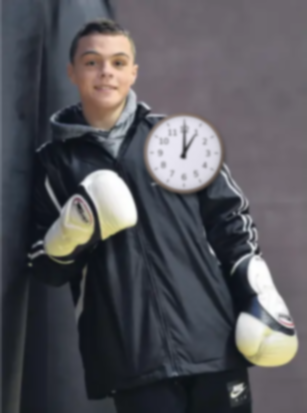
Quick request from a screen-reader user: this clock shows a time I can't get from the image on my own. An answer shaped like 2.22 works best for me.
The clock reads 1.00
